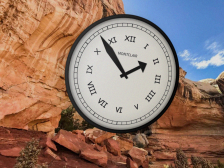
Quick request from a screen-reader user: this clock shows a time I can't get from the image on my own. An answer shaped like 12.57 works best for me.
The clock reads 1.53
